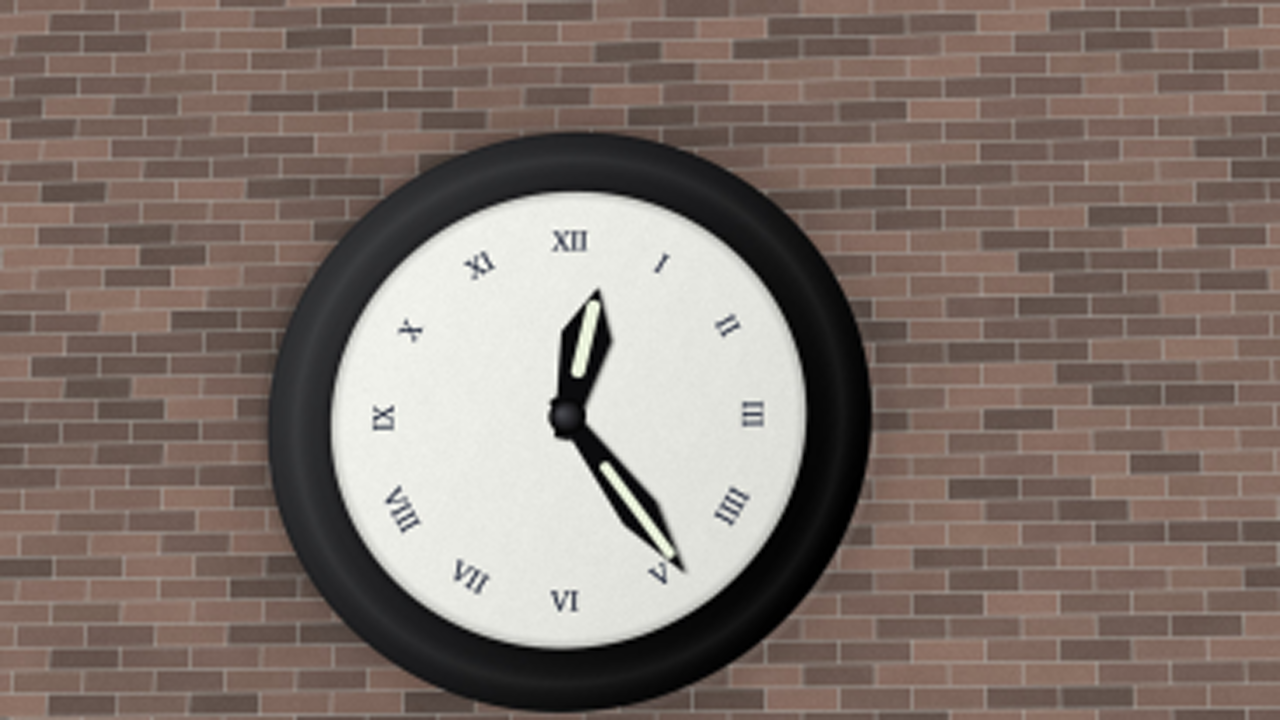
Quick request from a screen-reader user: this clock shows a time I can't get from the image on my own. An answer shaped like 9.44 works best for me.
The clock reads 12.24
